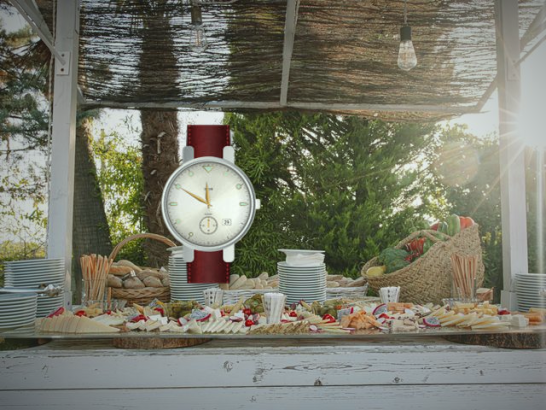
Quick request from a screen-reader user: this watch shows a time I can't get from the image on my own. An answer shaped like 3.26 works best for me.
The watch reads 11.50
